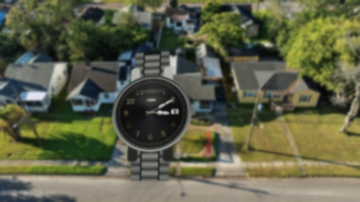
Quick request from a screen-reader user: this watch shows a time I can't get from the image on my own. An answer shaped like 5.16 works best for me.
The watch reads 3.10
